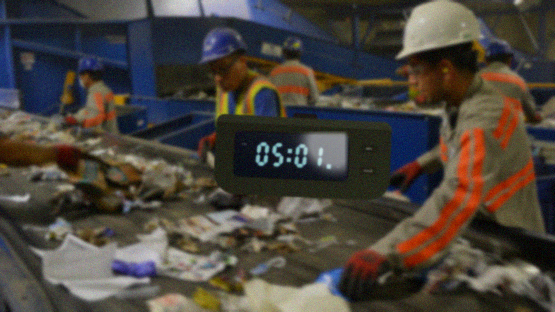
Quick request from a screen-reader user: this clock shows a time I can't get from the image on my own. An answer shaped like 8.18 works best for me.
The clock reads 5.01
